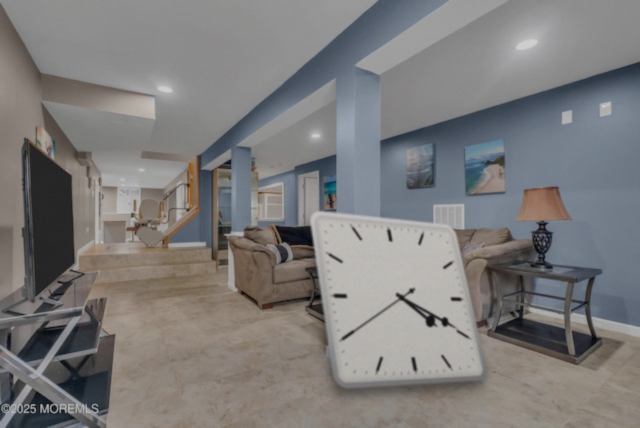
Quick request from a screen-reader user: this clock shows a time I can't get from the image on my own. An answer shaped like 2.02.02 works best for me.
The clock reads 4.19.40
